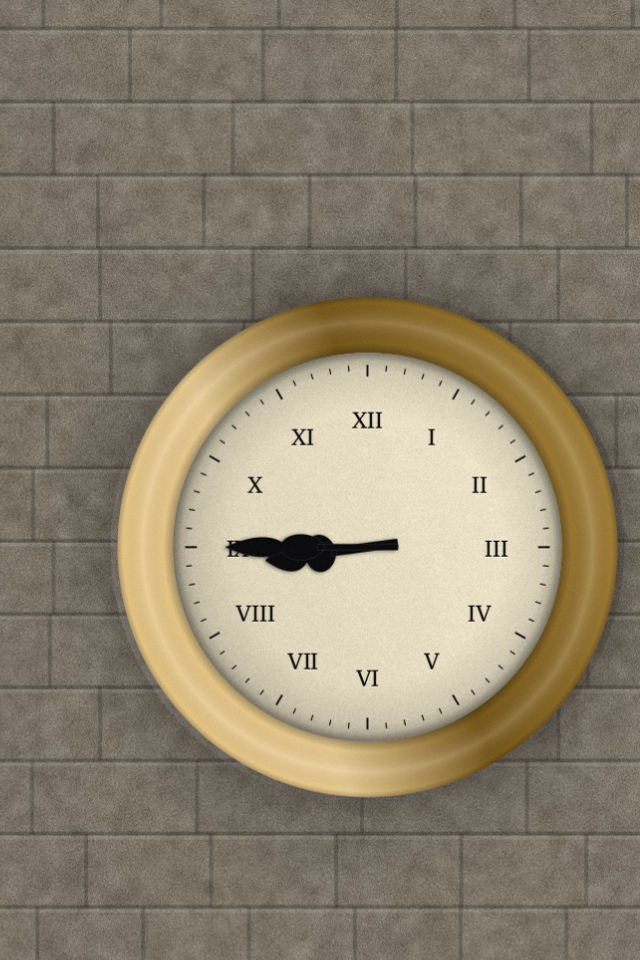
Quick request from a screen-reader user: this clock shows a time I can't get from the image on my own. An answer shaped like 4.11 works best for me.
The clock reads 8.45
